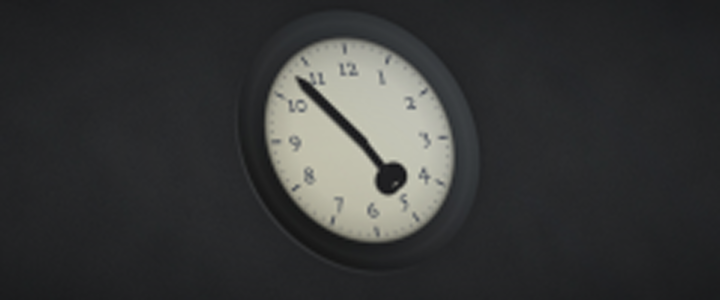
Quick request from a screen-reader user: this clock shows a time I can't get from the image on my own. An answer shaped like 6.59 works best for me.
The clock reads 4.53
